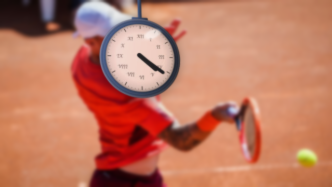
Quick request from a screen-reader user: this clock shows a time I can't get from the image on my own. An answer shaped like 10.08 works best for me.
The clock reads 4.21
